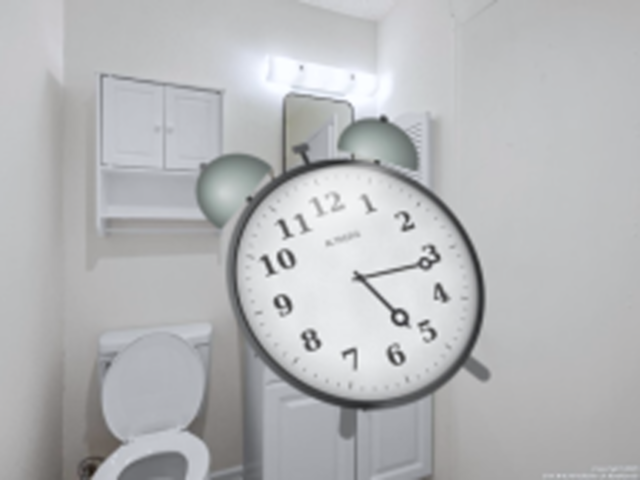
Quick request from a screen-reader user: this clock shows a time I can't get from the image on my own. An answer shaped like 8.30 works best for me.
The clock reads 5.16
